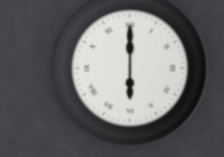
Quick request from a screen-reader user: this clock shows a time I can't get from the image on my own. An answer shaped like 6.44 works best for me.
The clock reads 6.00
